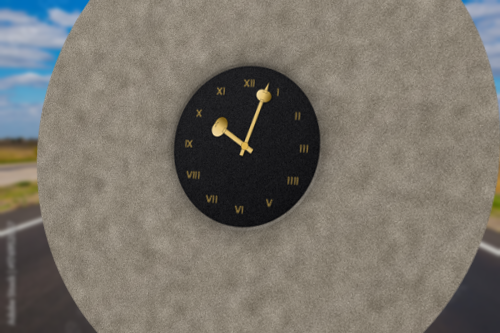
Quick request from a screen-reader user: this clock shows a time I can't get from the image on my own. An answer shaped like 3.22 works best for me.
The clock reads 10.03
